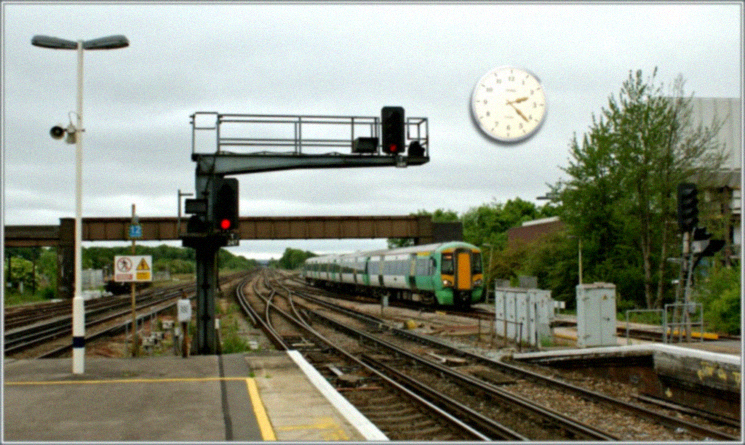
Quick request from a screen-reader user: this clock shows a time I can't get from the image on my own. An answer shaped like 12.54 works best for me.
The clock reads 2.22
